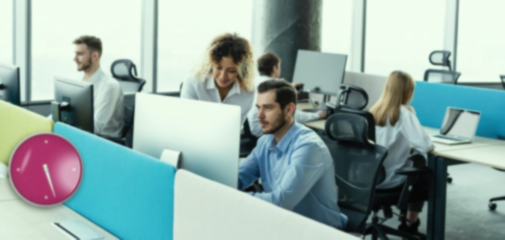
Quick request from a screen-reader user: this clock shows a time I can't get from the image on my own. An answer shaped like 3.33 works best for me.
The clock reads 5.27
